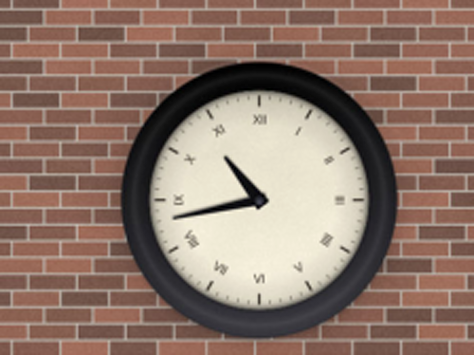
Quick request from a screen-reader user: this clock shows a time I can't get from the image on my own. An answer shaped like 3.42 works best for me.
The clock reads 10.43
